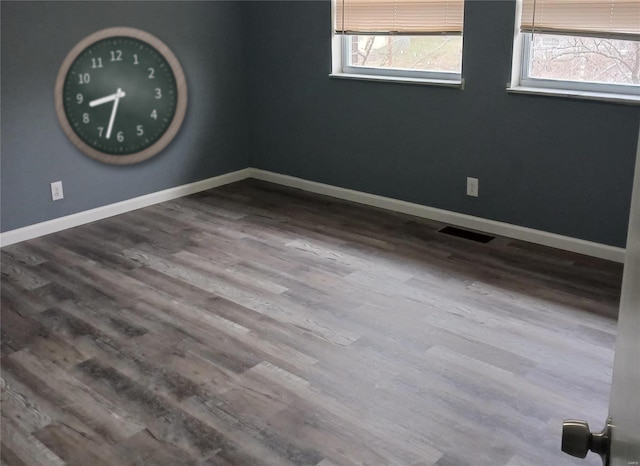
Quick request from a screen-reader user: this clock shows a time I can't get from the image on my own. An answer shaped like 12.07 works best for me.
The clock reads 8.33
